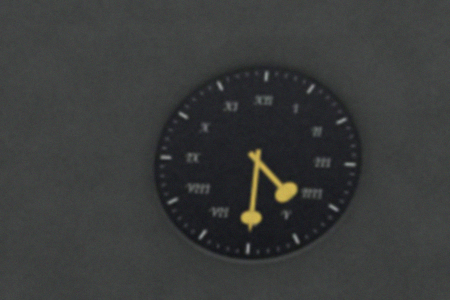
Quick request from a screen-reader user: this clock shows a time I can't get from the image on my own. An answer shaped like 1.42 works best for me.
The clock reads 4.30
